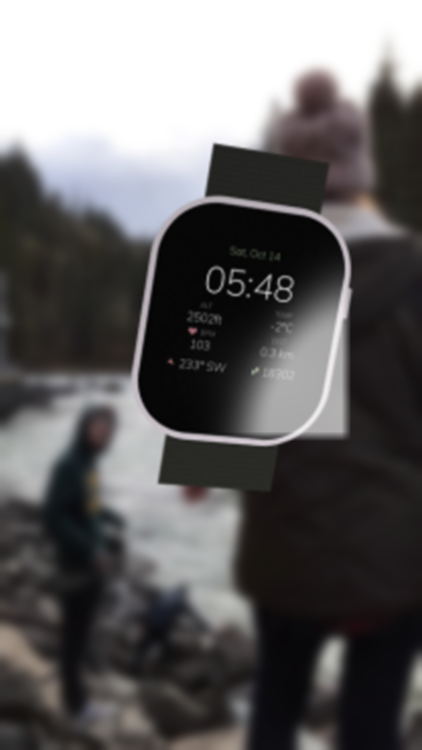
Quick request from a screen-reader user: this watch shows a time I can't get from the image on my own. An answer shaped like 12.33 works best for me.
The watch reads 5.48
